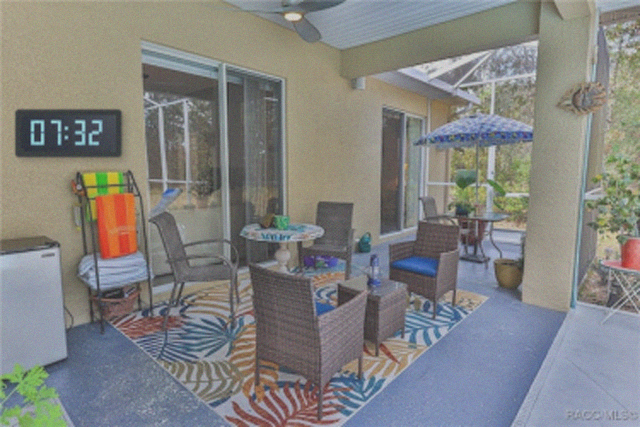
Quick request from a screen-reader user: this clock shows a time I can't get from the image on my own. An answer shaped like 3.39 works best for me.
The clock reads 7.32
